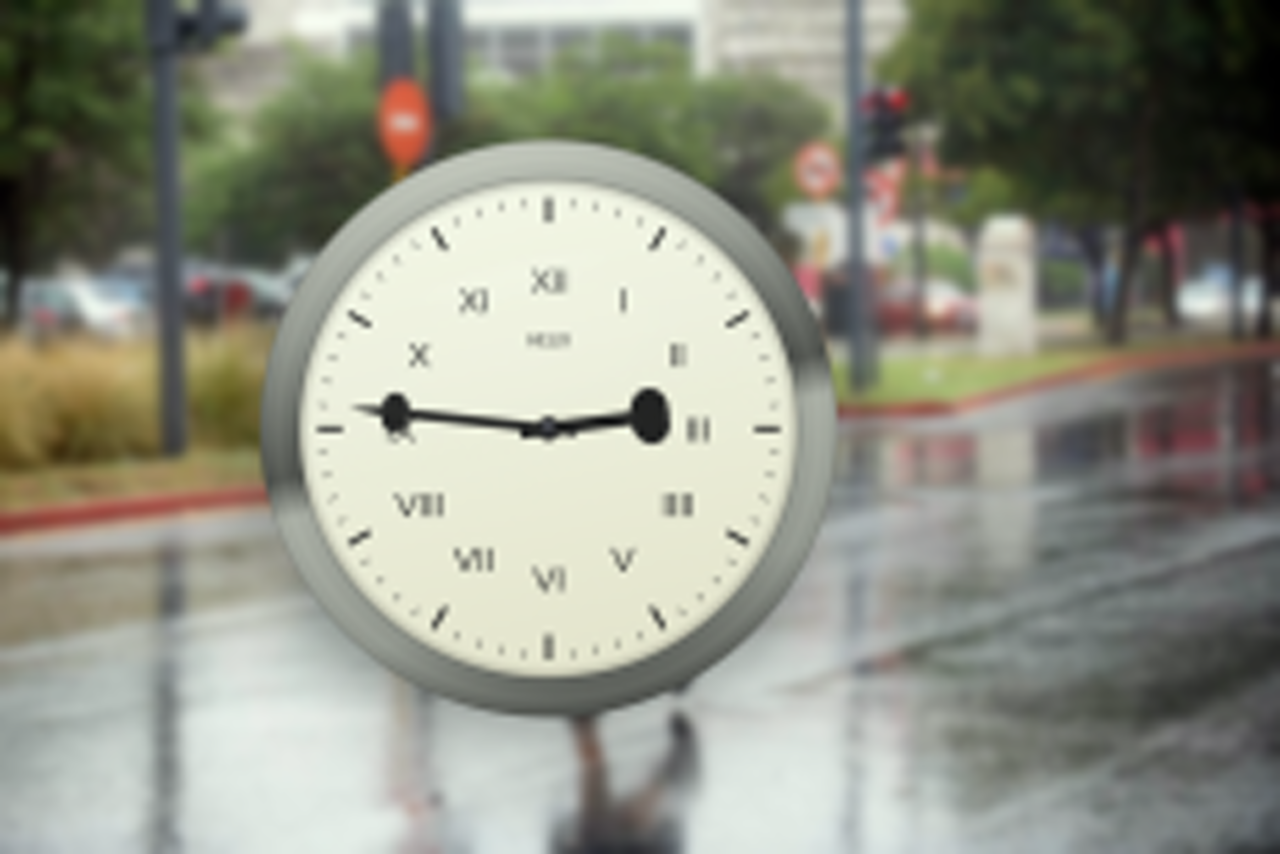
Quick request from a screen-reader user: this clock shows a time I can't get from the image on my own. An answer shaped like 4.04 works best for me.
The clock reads 2.46
